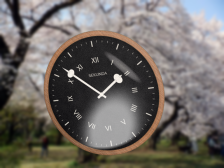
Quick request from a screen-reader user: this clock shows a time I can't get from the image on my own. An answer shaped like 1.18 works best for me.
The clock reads 1.52
